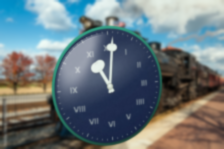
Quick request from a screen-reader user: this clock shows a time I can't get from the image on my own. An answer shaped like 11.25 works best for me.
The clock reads 11.01
